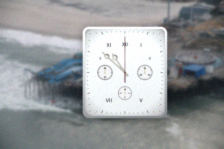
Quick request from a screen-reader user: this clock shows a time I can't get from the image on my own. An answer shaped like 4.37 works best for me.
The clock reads 10.52
